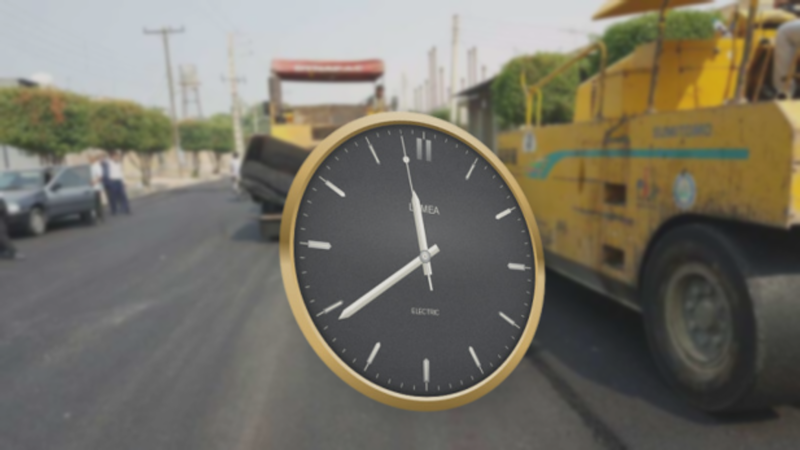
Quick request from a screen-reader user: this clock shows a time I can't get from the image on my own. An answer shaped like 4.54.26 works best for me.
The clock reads 11.38.58
